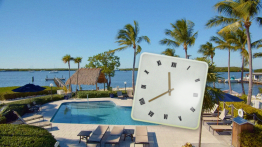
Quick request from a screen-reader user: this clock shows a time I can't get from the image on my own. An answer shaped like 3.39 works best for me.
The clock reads 11.39
